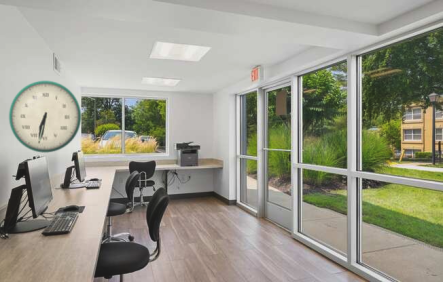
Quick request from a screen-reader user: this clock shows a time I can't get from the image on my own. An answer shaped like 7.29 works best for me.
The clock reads 6.32
